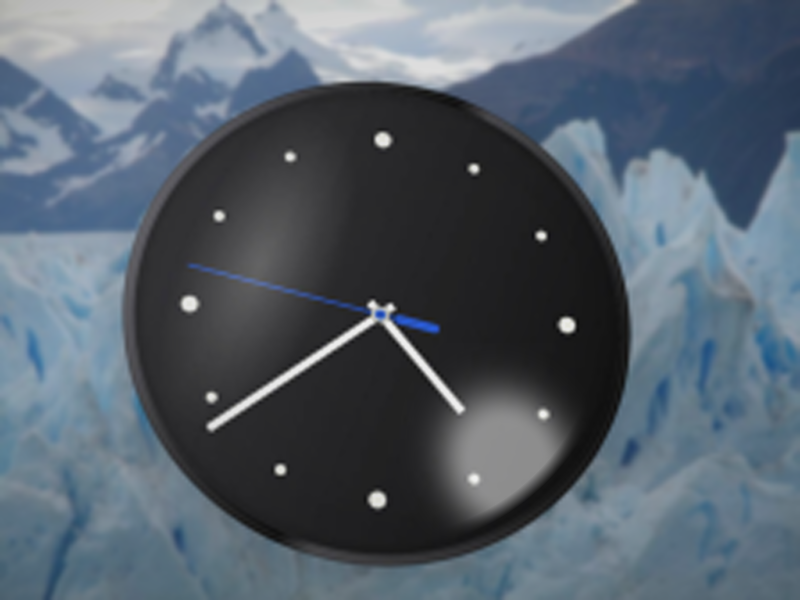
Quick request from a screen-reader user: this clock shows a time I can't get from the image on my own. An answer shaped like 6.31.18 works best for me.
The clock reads 4.38.47
